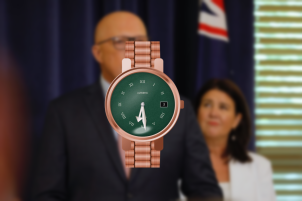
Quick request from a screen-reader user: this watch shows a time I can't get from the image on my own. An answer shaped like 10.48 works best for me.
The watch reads 6.29
